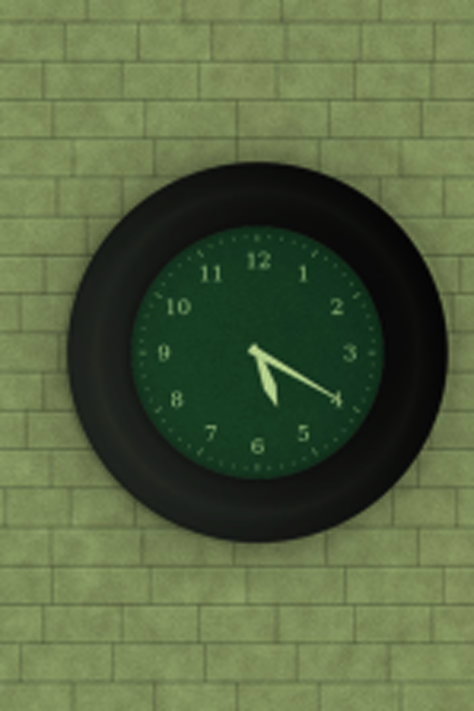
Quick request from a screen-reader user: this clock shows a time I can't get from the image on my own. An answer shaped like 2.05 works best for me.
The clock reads 5.20
